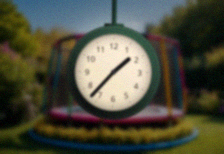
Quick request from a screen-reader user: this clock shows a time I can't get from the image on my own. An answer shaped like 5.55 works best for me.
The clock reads 1.37
